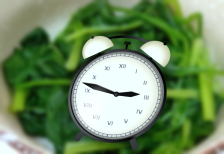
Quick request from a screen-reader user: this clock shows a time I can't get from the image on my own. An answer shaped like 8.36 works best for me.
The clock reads 2.47
